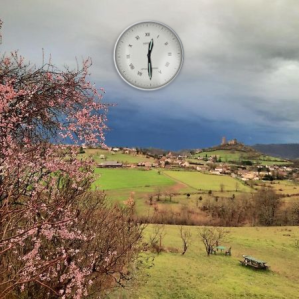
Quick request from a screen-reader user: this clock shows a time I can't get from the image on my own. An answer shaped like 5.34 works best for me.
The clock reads 12.30
